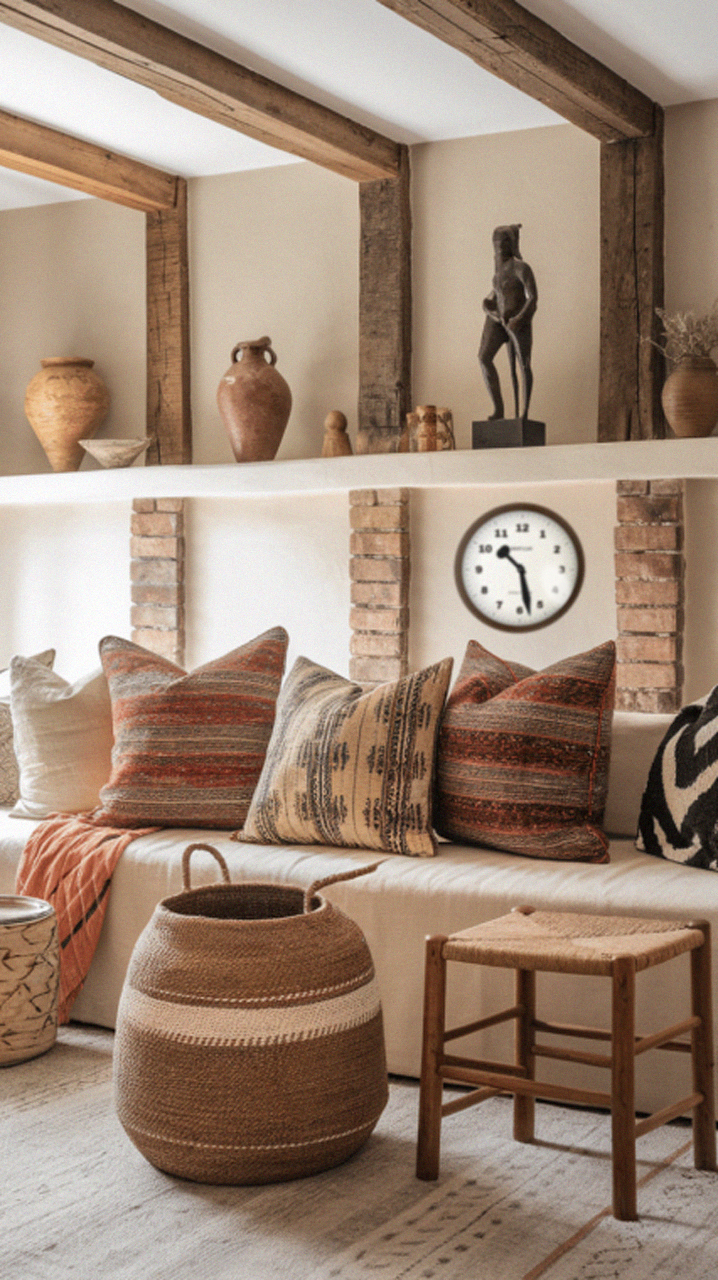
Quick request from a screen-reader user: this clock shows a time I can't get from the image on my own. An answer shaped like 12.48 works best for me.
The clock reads 10.28
